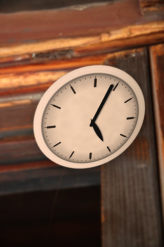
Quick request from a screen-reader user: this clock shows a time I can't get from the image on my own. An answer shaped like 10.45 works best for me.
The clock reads 5.04
